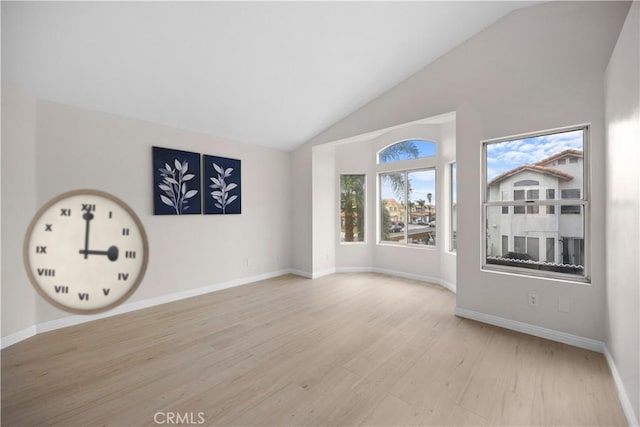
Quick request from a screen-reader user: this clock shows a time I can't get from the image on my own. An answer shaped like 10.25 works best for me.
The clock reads 3.00
